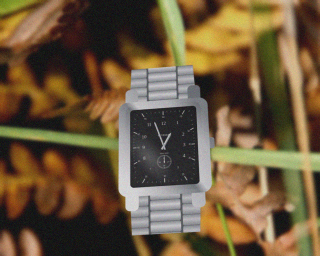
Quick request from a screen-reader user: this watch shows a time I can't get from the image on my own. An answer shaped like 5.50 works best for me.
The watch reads 12.57
